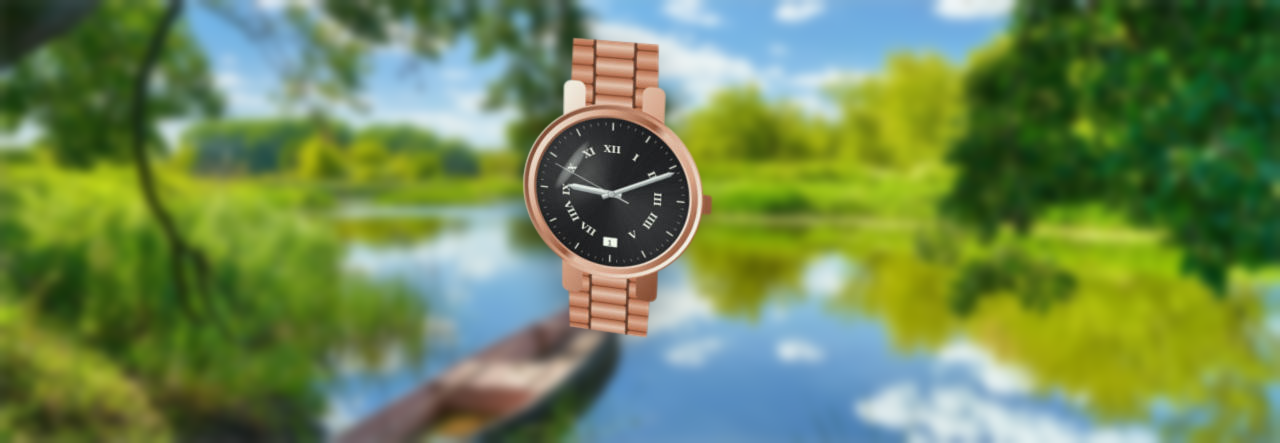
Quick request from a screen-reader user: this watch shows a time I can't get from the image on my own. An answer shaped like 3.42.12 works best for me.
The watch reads 9.10.49
